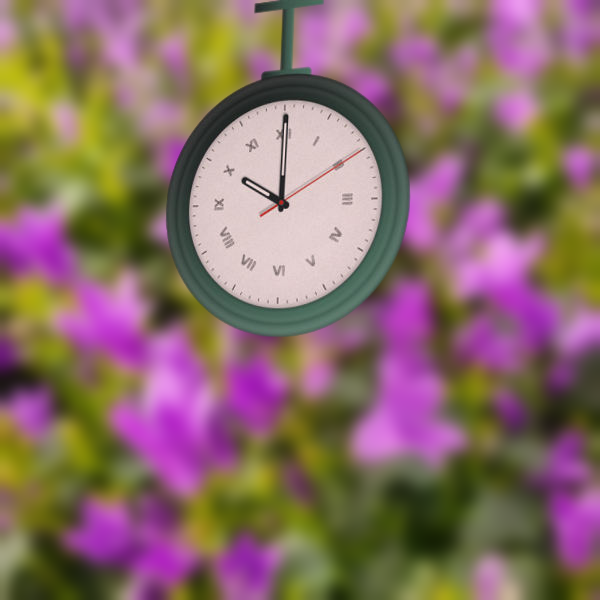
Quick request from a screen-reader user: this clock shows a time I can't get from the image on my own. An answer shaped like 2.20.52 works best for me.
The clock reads 10.00.10
